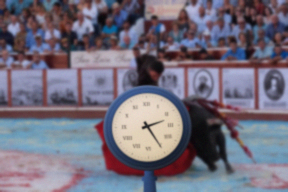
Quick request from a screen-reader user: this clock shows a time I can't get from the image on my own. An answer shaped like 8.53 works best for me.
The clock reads 2.25
